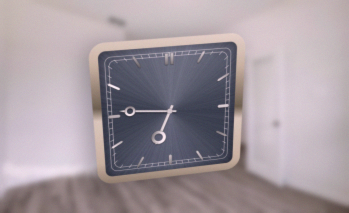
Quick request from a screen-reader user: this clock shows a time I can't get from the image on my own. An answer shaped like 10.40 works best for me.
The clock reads 6.46
